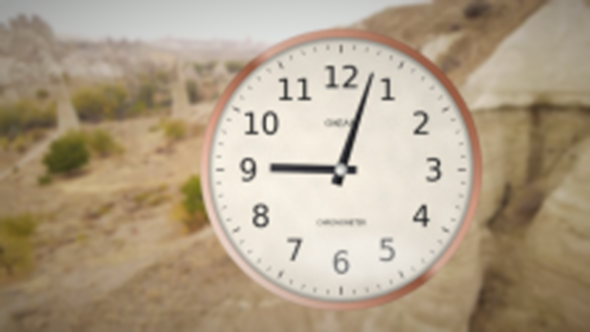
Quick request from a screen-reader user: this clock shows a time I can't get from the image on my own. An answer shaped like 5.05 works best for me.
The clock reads 9.03
